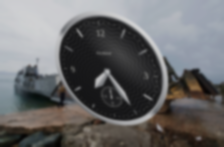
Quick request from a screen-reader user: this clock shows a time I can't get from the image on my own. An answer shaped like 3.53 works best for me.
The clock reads 7.25
